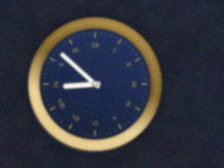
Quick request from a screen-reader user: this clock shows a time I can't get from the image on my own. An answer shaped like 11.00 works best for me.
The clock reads 8.52
